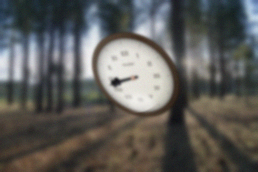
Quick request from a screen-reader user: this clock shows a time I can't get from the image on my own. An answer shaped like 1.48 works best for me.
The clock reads 8.43
